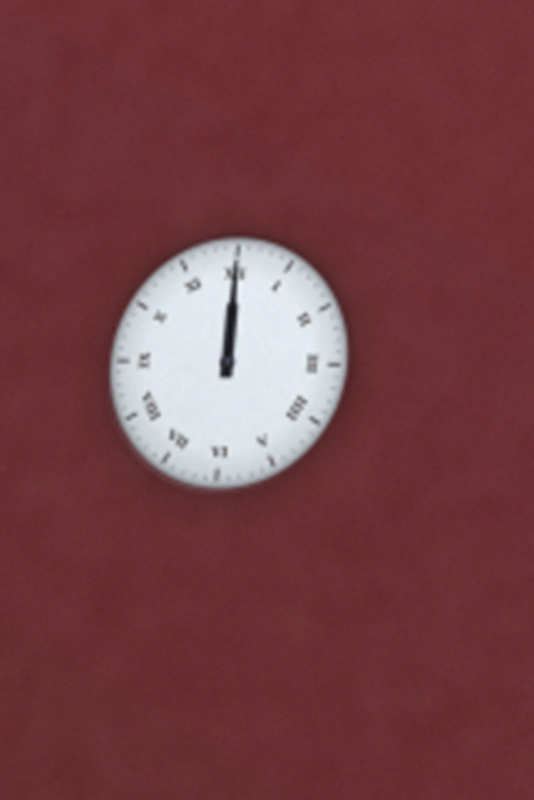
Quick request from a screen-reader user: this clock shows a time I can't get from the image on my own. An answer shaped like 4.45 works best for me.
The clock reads 12.00
